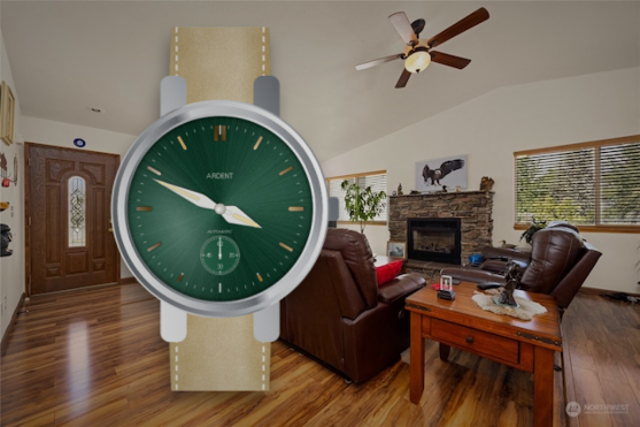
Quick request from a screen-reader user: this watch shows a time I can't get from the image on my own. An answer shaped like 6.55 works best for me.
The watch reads 3.49
